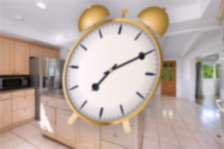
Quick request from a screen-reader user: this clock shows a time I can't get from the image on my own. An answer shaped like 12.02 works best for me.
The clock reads 7.10
